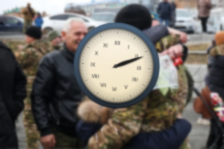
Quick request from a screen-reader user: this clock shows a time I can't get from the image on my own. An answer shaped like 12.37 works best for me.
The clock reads 2.11
